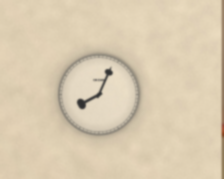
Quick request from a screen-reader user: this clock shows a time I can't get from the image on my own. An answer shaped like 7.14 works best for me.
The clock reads 8.04
